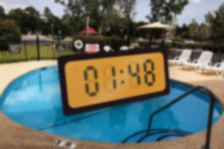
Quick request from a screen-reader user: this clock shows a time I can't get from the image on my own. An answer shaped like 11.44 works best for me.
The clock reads 1.48
